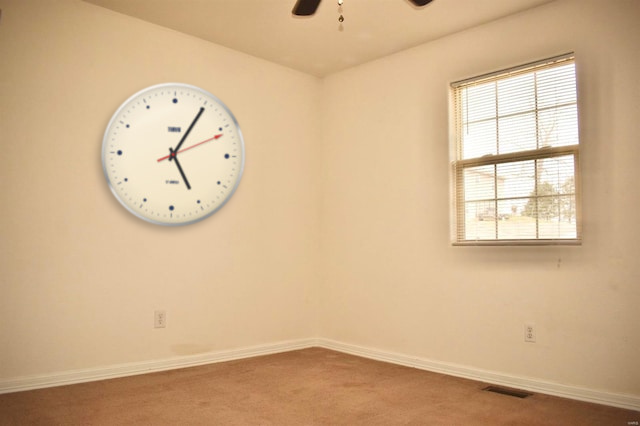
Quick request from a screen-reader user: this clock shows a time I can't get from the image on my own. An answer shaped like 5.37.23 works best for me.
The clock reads 5.05.11
